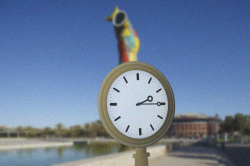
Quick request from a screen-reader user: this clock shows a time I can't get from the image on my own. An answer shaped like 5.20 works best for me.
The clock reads 2.15
